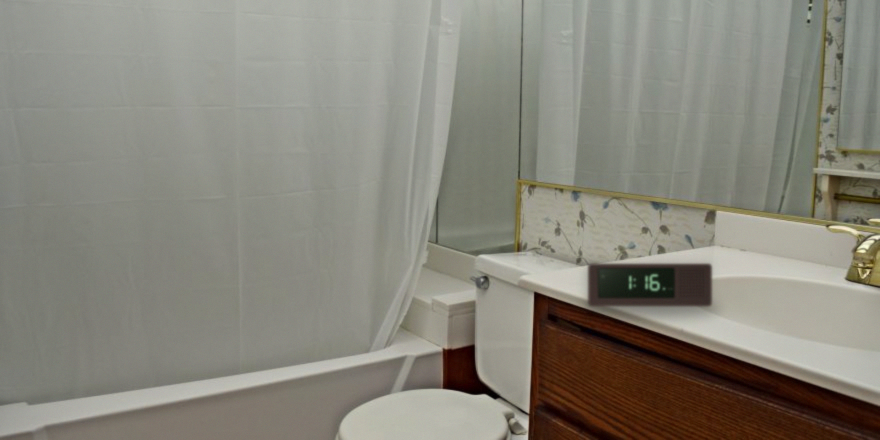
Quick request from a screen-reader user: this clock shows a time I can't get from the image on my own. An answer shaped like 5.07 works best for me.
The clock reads 1.16
